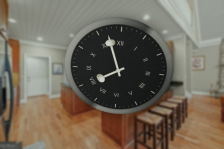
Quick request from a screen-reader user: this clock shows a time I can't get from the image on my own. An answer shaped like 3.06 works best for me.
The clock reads 7.57
